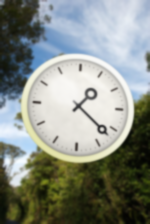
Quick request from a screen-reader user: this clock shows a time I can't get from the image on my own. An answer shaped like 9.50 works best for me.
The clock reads 1.22
